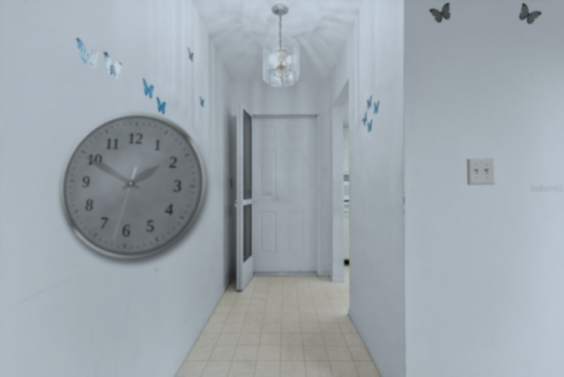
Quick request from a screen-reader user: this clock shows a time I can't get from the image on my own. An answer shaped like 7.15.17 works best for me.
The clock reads 1.49.32
